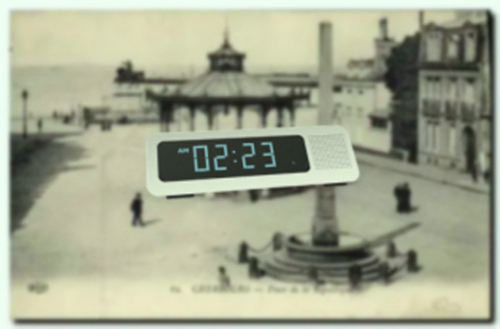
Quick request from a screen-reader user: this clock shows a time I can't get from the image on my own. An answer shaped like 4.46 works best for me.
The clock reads 2.23
